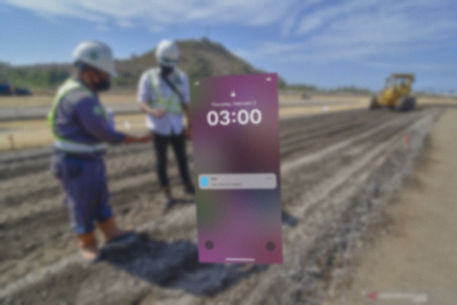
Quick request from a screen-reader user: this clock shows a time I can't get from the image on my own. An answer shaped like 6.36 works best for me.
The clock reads 3.00
